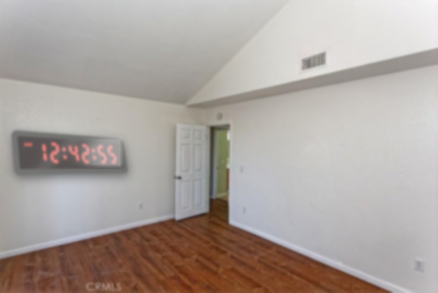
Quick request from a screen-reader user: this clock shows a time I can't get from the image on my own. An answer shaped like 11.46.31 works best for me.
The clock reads 12.42.55
